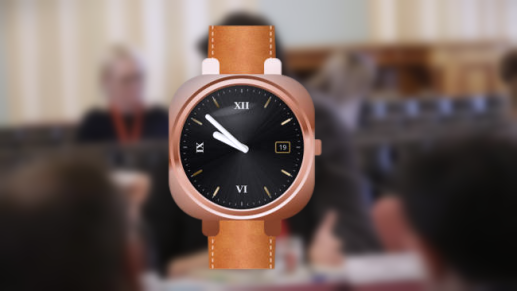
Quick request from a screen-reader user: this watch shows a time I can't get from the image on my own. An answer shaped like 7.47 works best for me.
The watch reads 9.52
